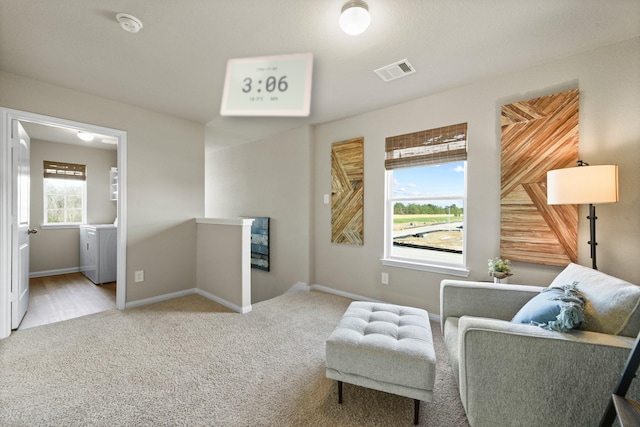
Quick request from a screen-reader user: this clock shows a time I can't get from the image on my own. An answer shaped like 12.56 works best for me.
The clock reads 3.06
